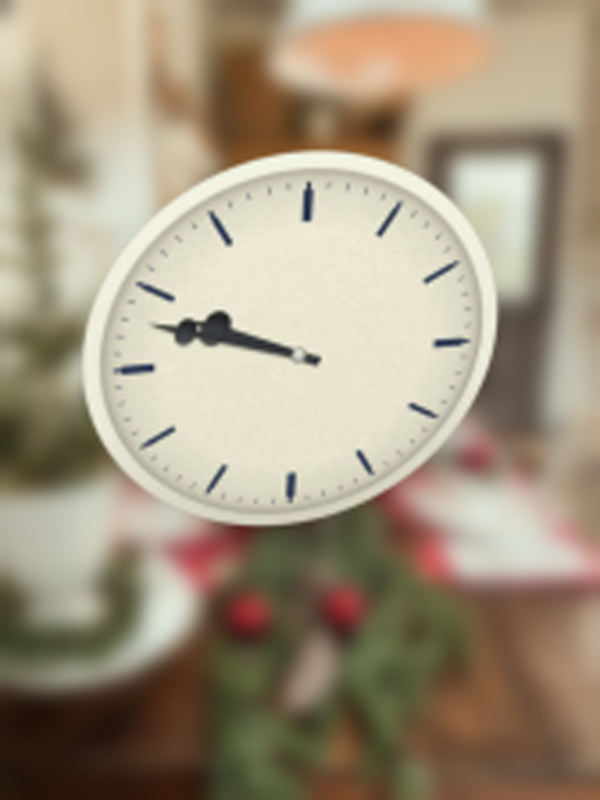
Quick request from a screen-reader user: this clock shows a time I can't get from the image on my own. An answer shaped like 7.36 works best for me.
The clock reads 9.48
